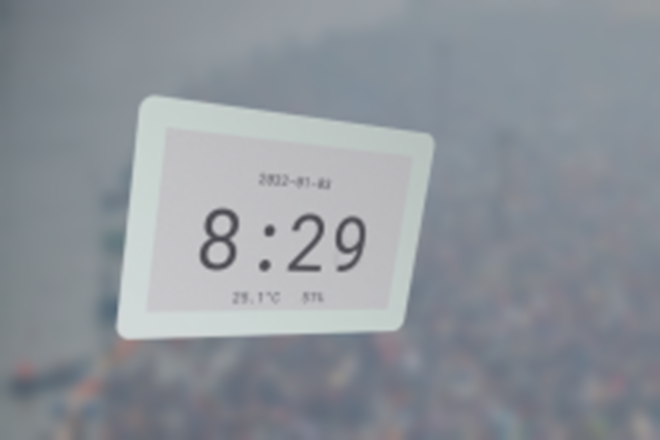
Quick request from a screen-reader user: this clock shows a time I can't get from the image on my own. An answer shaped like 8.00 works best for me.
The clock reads 8.29
